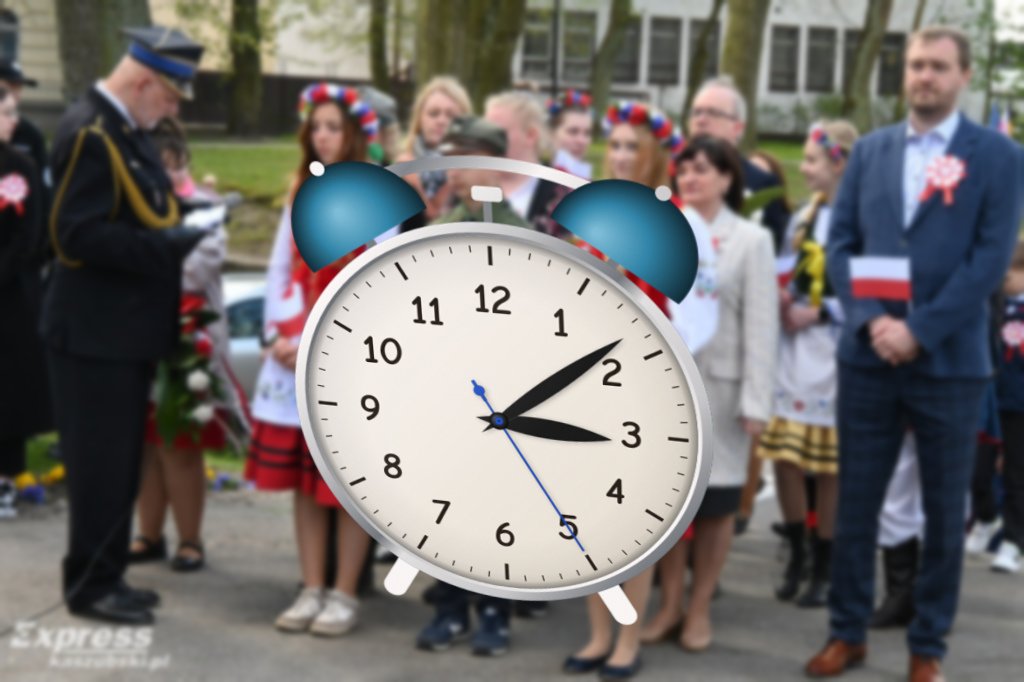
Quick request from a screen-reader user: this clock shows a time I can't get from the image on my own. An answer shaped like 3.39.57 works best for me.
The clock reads 3.08.25
